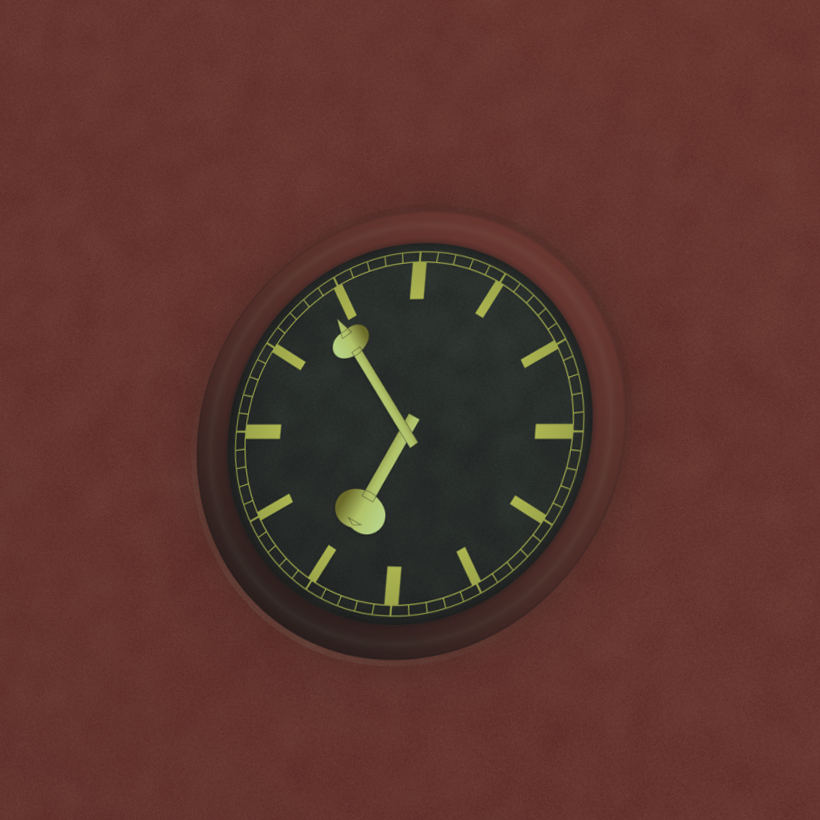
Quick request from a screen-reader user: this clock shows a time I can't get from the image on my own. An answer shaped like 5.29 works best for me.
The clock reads 6.54
